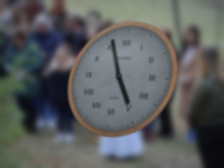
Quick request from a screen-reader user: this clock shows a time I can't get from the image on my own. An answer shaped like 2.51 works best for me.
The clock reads 4.56
